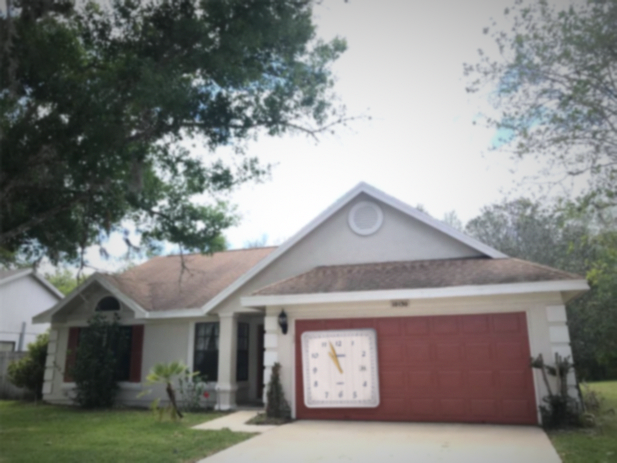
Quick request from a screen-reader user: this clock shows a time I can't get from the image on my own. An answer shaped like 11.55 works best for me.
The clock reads 10.57
